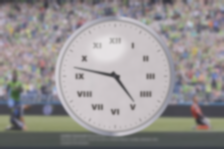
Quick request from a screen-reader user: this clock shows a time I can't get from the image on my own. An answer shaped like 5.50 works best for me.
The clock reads 4.47
